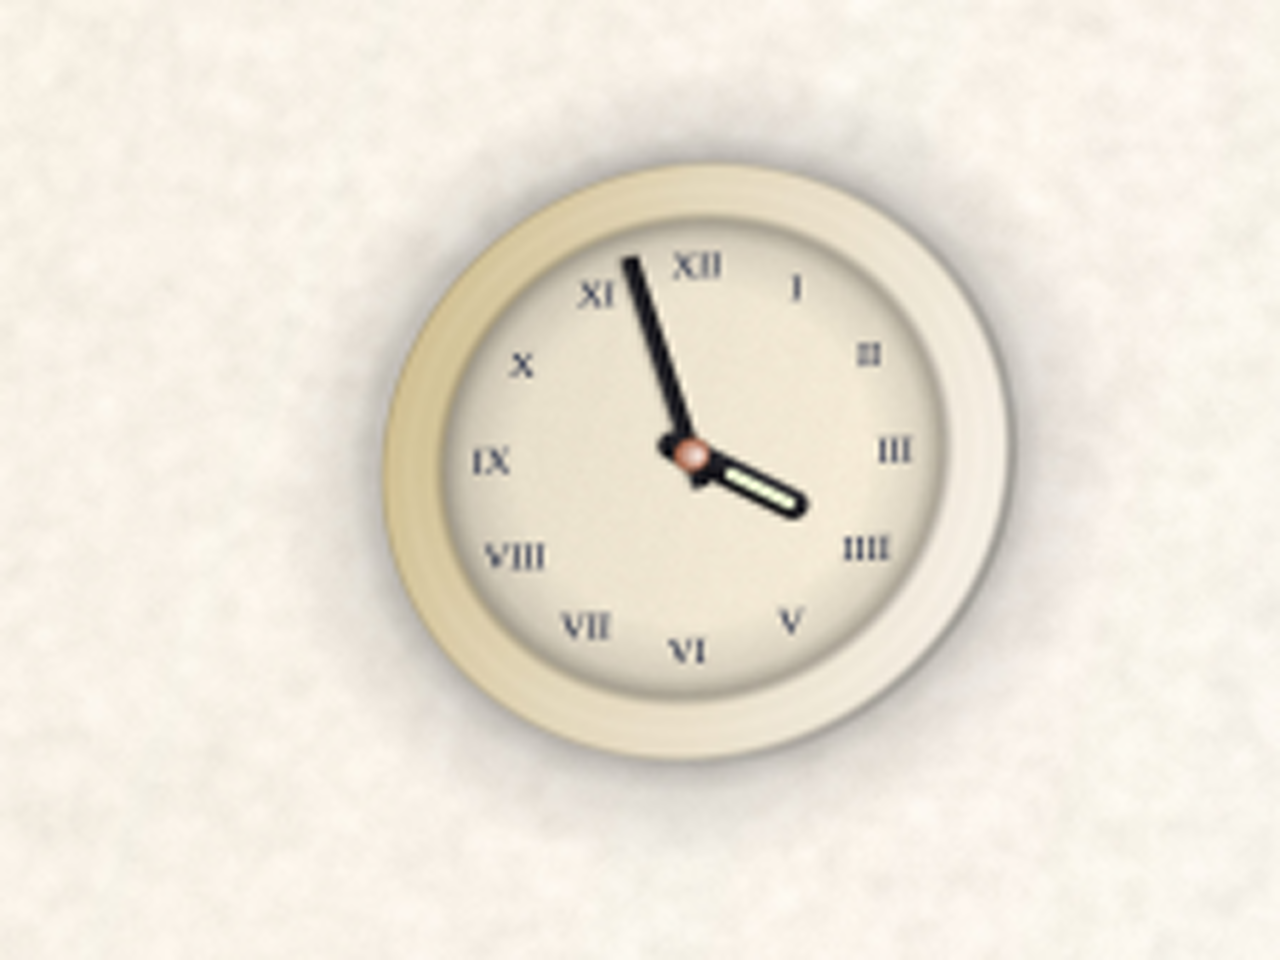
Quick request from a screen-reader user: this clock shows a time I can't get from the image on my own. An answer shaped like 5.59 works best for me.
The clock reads 3.57
